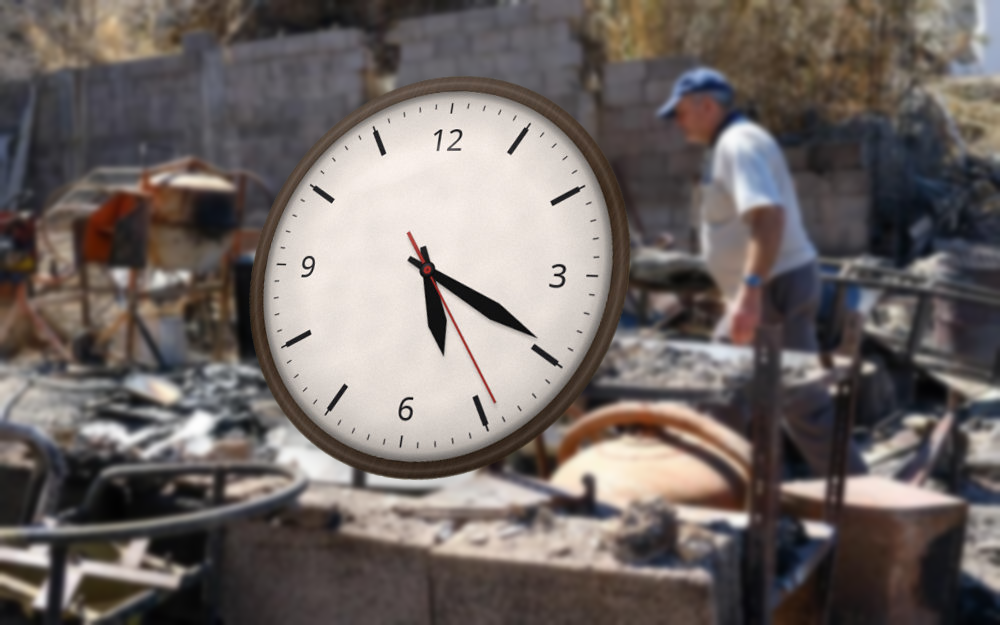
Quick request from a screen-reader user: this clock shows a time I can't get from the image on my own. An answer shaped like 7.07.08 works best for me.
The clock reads 5.19.24
